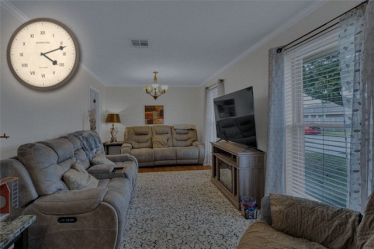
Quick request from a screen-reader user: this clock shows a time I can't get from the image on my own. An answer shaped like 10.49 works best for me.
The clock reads 4.12
